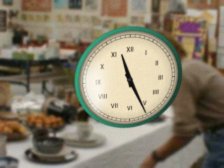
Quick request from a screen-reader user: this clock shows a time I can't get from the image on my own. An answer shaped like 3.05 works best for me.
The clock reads 11.26
